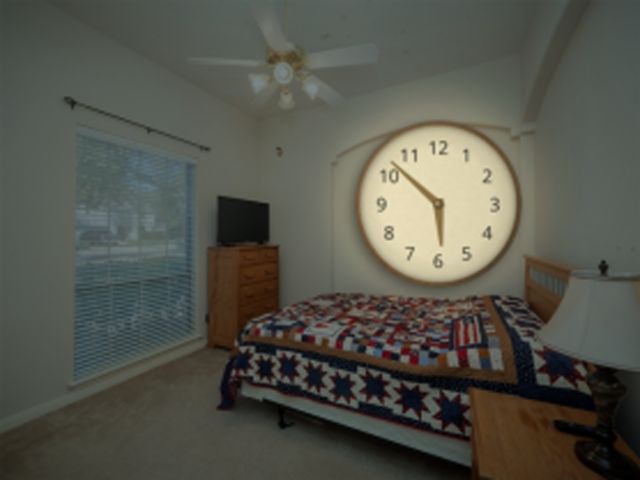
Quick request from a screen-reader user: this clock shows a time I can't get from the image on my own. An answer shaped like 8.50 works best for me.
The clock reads 5.52
